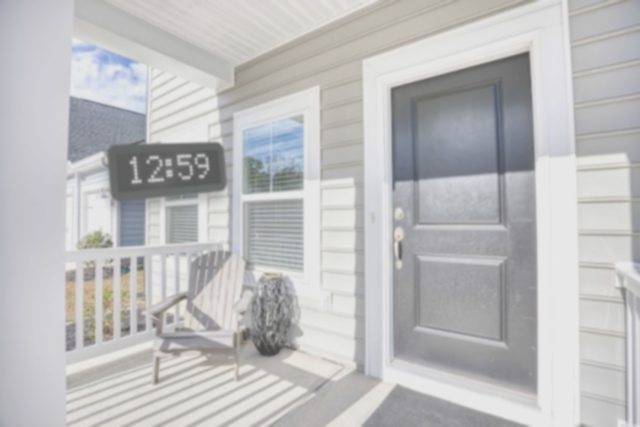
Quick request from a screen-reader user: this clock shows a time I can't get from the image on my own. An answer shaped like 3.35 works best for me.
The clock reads 12.59
